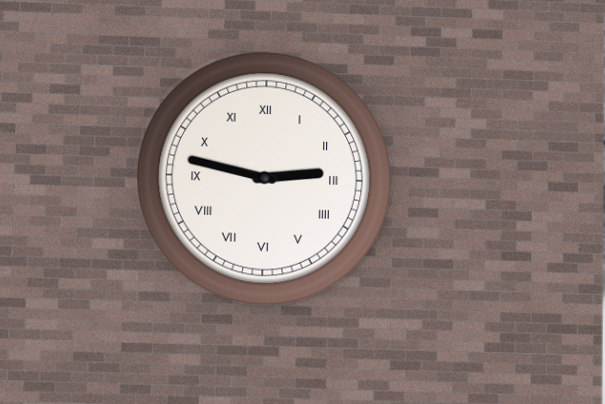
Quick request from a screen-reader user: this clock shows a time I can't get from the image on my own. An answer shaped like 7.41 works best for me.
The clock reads 2.47
